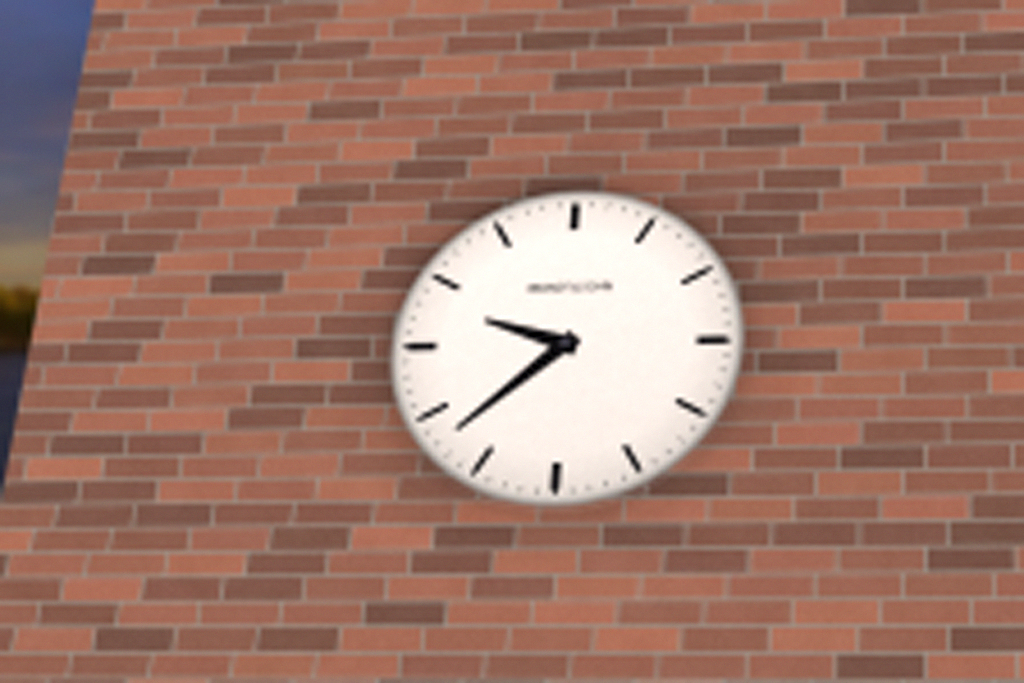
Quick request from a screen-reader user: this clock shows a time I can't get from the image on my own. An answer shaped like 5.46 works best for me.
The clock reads 9.38
